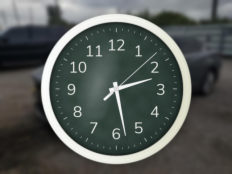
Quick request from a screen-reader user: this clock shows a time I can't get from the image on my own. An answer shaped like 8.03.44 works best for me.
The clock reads 2.28.08
